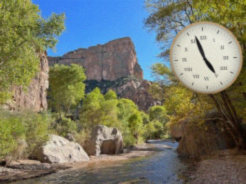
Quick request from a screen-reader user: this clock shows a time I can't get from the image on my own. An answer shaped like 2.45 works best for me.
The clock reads 4.57
